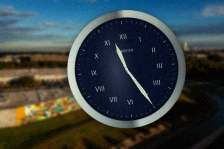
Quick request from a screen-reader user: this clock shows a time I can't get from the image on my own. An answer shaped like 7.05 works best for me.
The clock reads 11.25
